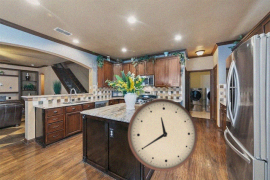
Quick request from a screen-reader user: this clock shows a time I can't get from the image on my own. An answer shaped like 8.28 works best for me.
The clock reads 11.40
